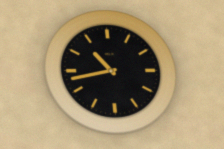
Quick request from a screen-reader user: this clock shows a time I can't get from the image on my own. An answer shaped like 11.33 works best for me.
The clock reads 10.43
